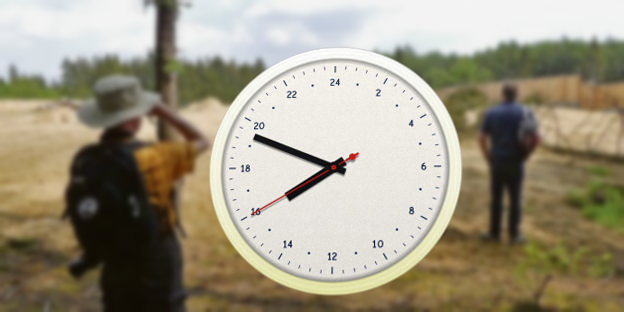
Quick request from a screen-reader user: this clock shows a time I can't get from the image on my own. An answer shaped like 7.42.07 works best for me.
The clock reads 15.48.40
